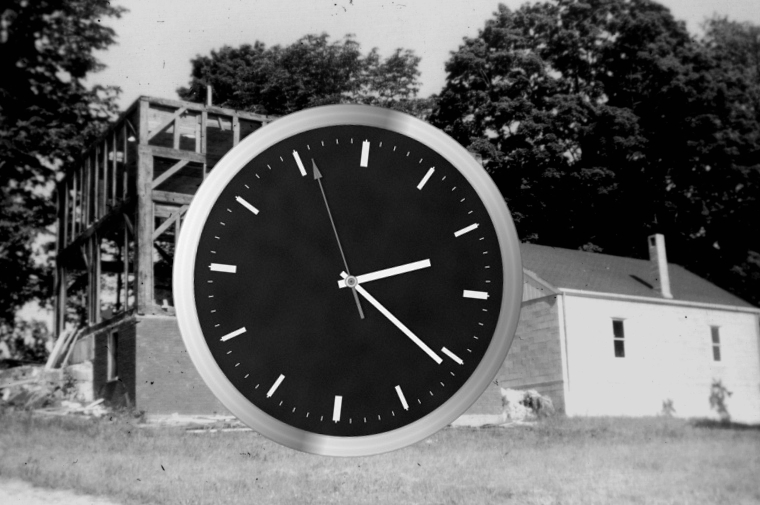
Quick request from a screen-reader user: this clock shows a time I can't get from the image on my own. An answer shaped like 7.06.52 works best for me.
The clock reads 2.20.56
